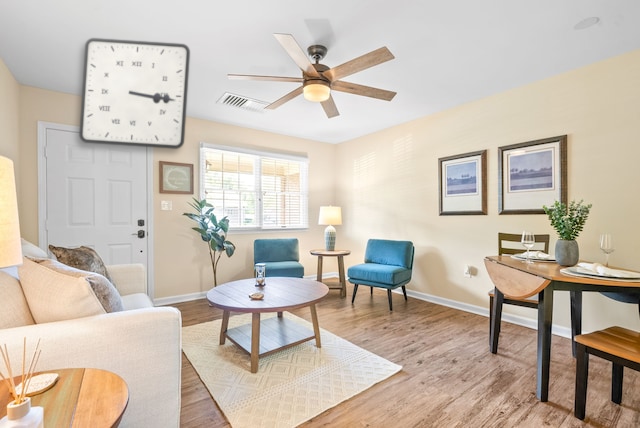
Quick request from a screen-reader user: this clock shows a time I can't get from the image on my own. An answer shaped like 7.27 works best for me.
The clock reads 3.16
